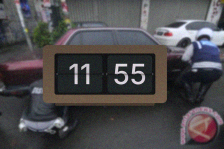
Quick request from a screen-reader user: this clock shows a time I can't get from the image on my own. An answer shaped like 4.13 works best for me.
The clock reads 11.55
